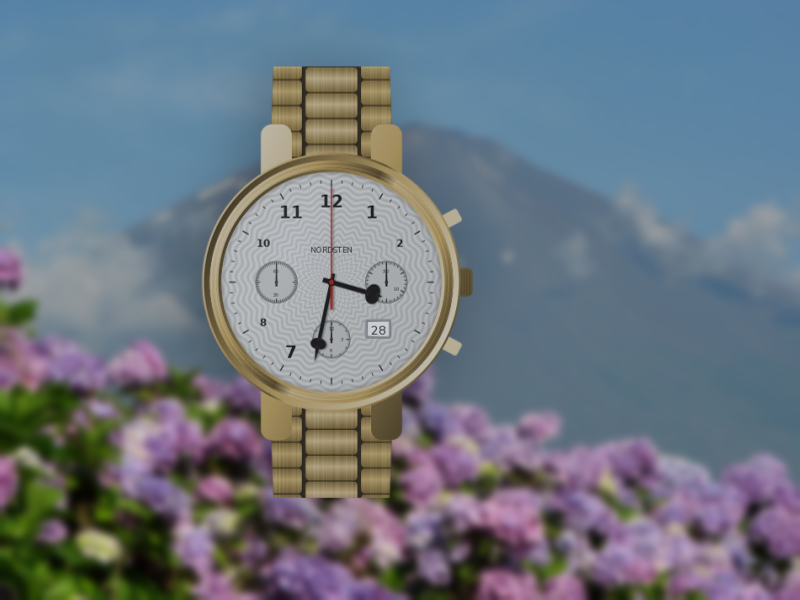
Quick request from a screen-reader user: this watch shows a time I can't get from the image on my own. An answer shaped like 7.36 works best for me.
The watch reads 3.32
